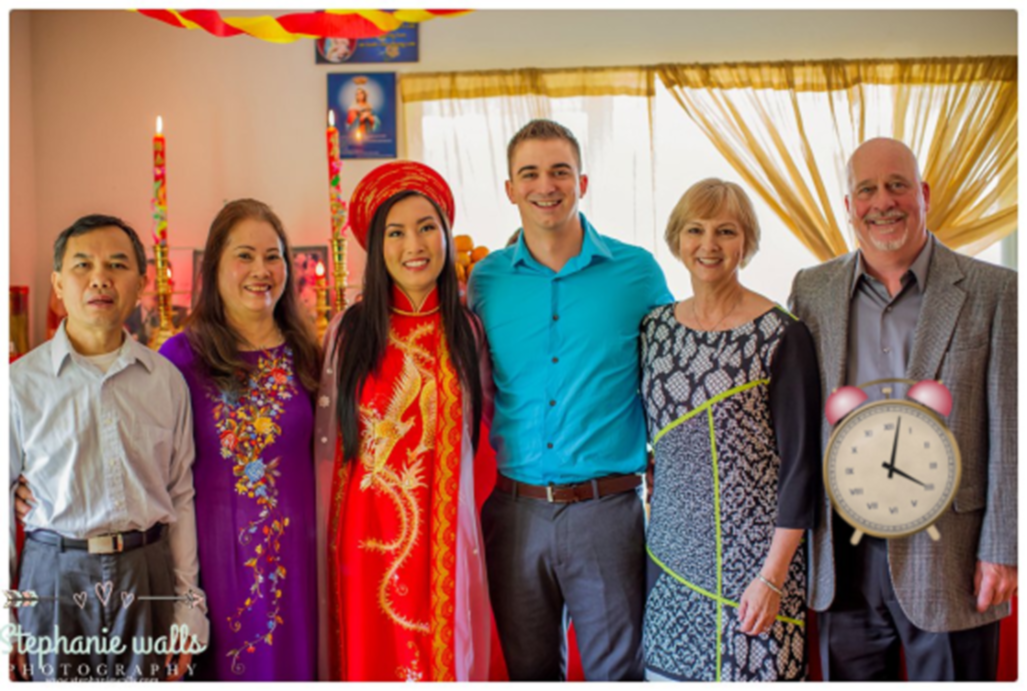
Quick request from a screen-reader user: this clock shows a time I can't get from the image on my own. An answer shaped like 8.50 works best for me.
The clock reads 4.02
